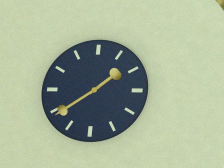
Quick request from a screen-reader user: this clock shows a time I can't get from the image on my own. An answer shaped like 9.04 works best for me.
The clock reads 1.39
